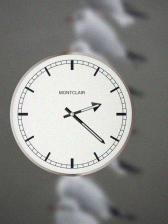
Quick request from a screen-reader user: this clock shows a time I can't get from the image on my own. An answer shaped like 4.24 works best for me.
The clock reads 2.22
